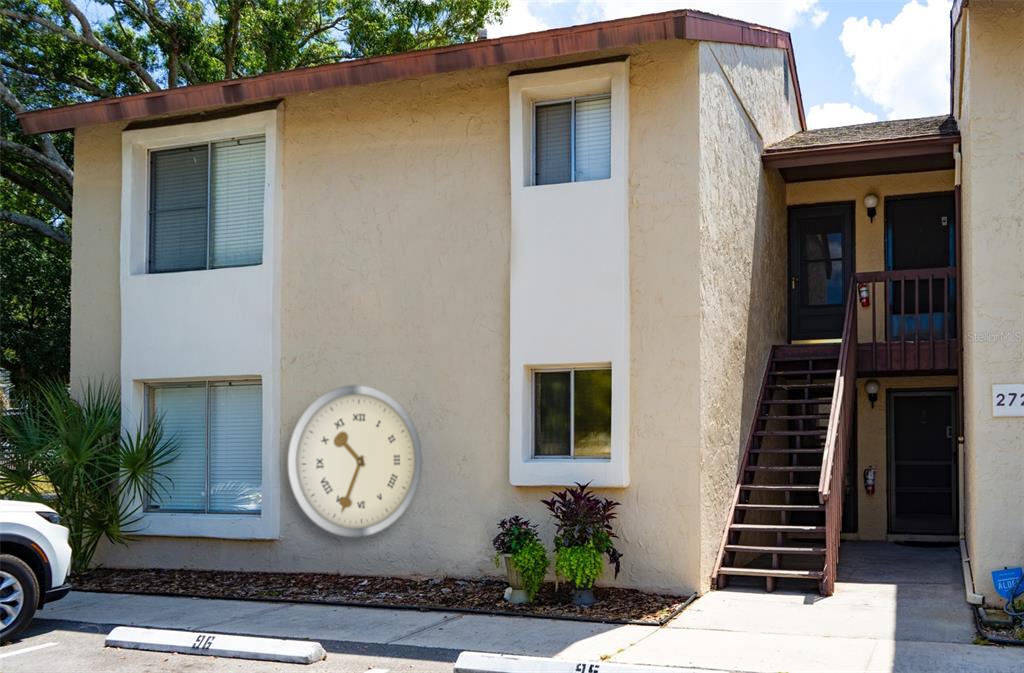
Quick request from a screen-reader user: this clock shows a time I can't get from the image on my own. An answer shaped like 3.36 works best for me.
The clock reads 10.34
